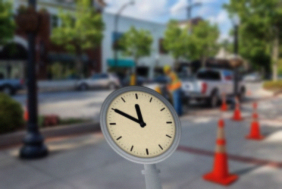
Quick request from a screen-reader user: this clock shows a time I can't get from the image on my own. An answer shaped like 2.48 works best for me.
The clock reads 11.50
